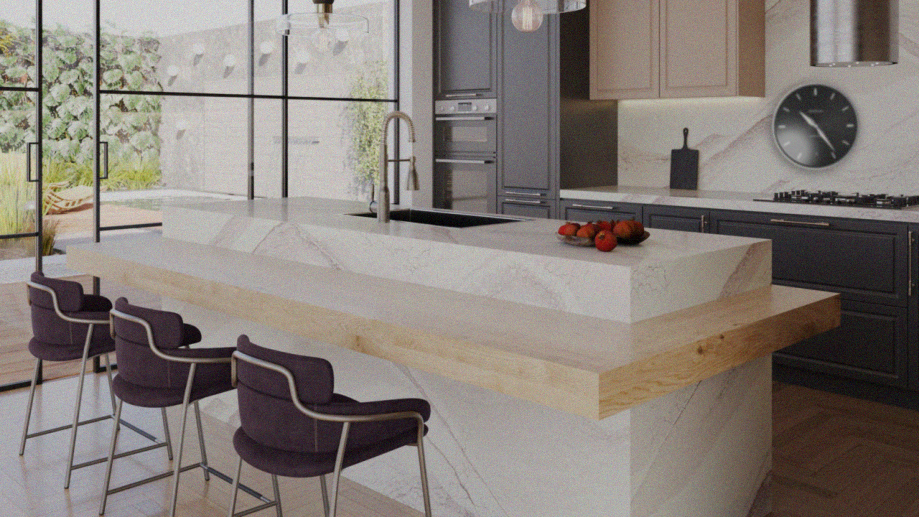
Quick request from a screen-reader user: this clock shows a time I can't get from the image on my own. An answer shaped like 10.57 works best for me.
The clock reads 10.24
